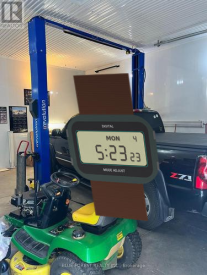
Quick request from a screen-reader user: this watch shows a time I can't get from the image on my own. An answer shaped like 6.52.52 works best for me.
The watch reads 5.23.23
